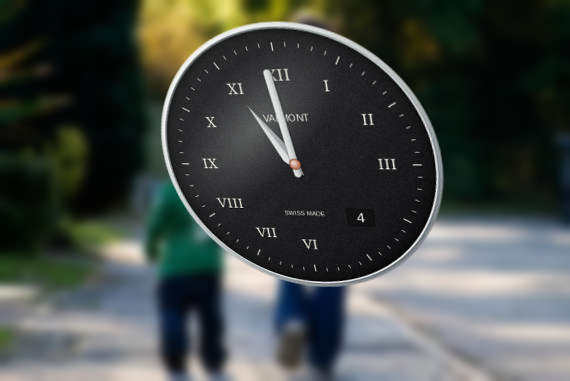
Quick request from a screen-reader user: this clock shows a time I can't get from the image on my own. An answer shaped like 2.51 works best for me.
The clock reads 10.59
